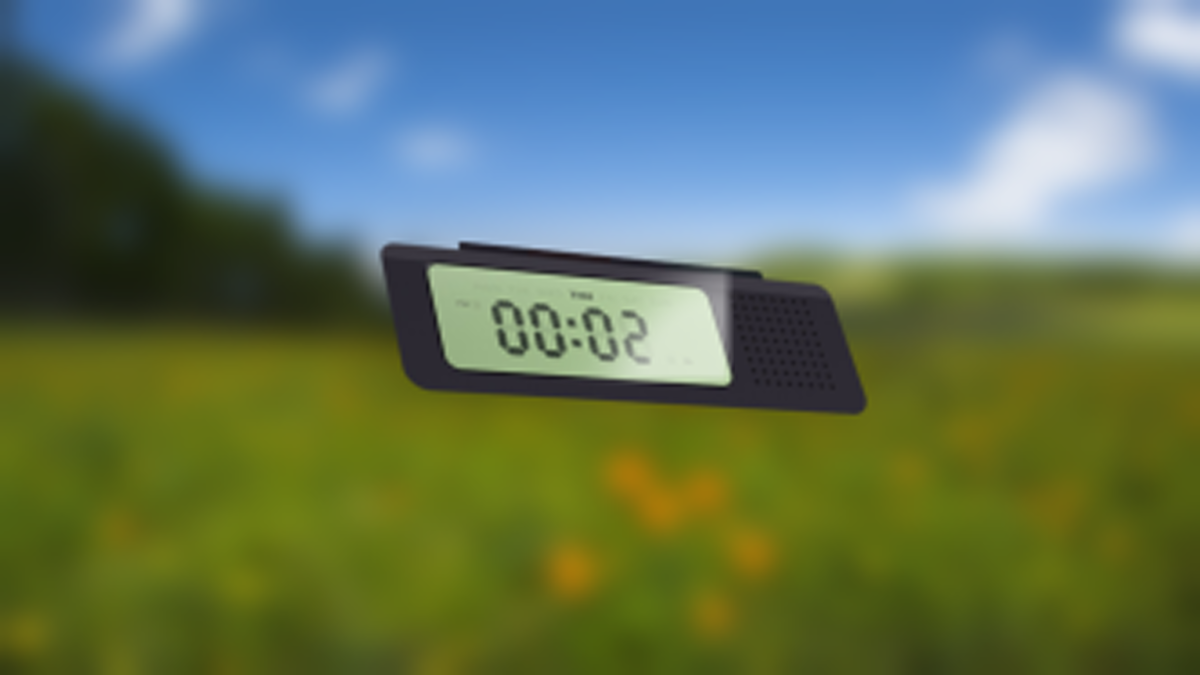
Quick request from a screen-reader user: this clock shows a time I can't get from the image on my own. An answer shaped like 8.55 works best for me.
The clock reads 0.02
